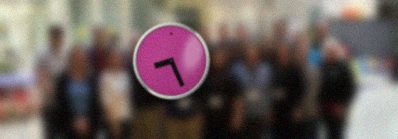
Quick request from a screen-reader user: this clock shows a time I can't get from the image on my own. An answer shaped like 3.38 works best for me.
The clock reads 8.26
